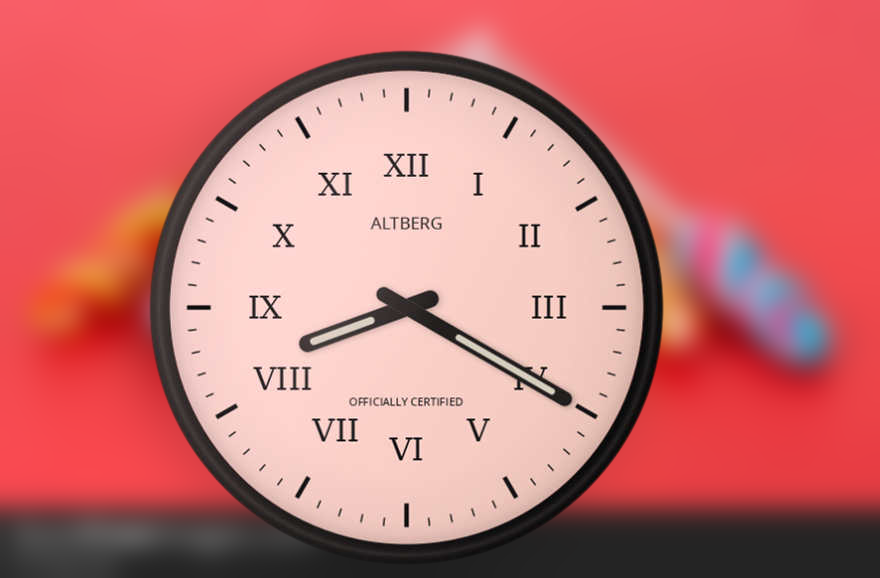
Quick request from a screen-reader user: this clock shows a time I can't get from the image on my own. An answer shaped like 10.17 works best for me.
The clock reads 8.20
